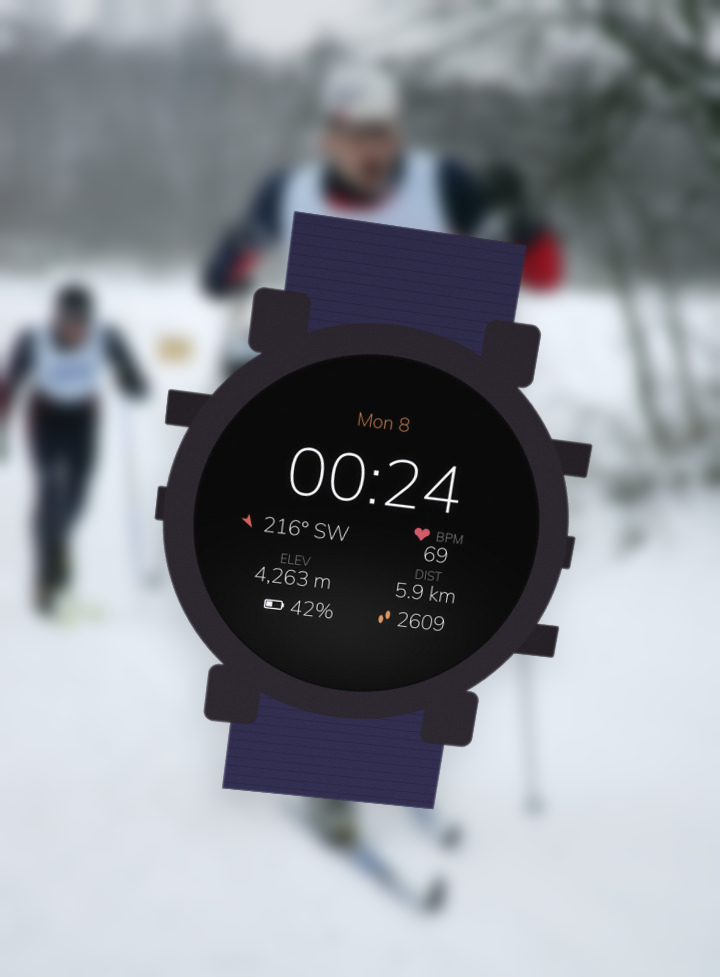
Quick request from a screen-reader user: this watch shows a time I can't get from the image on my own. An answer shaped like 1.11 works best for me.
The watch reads 0.24
